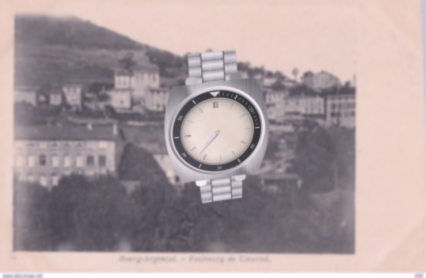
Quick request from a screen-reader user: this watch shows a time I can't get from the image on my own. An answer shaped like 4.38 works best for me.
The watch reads 7.37
